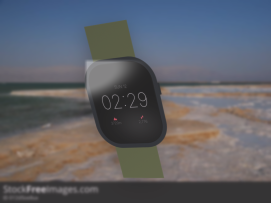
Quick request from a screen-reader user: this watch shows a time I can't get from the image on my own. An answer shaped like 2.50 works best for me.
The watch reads 2.29
